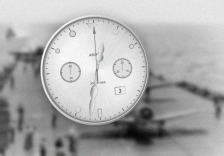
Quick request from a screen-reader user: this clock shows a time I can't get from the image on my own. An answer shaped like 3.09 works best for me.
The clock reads 12.32
